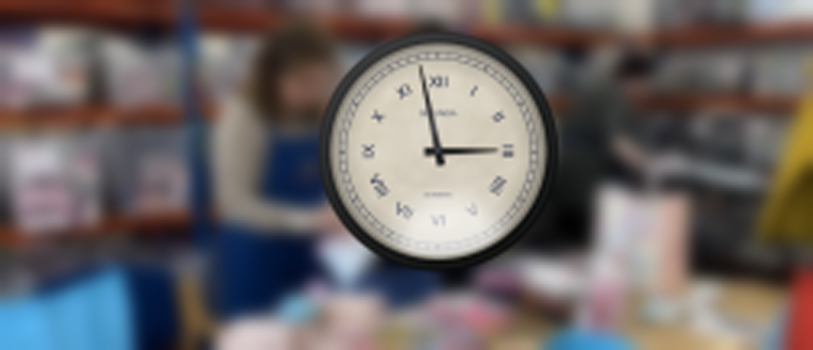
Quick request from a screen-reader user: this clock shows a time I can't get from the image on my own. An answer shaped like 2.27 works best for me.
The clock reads 2.58
